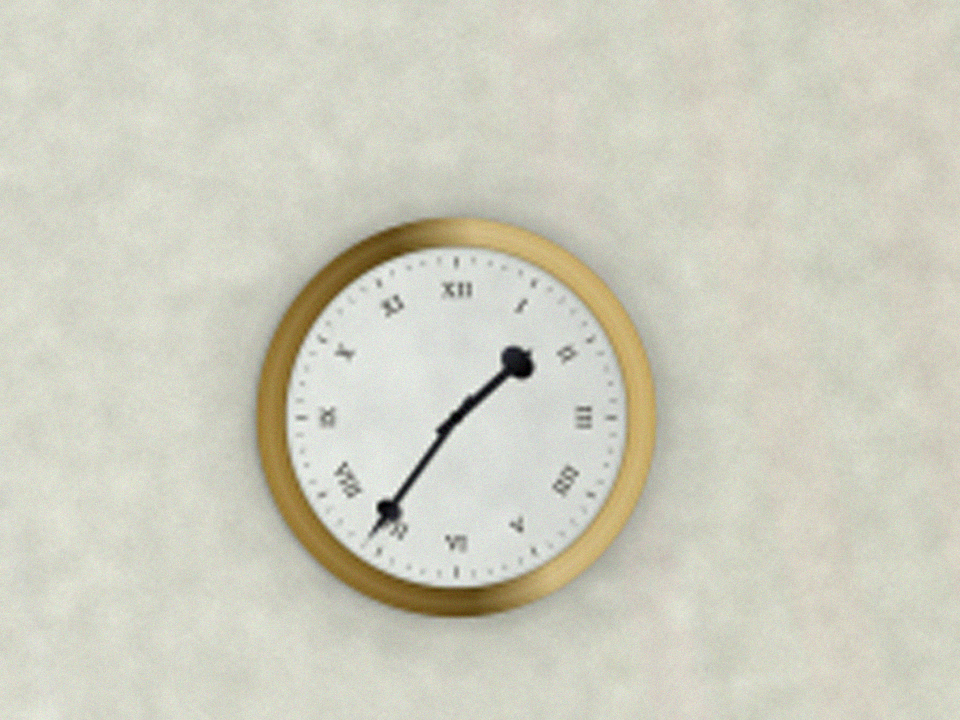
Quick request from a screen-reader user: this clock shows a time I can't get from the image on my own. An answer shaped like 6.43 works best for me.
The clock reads 1.36
